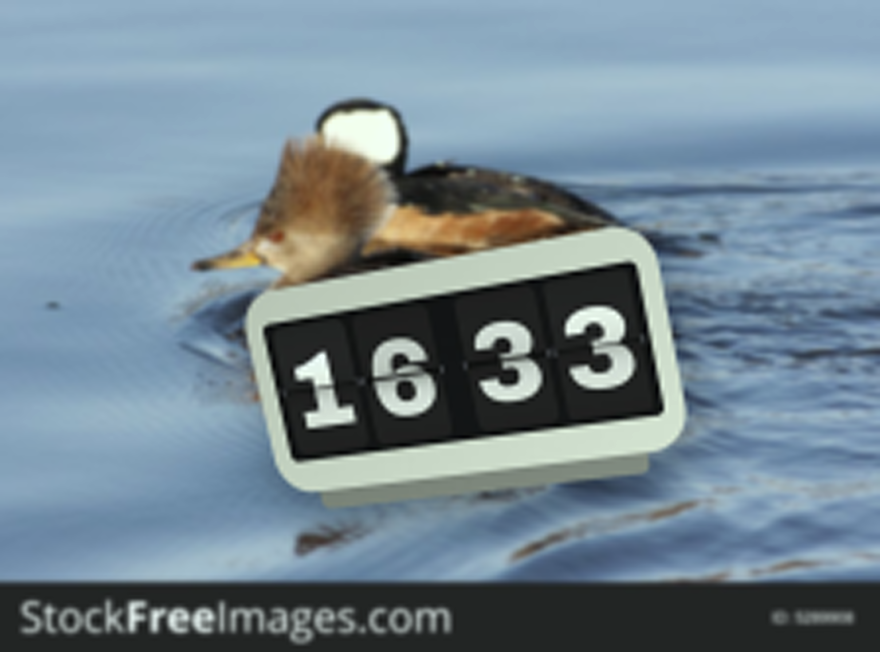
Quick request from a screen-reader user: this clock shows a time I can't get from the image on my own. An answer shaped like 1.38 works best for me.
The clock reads 16.33
